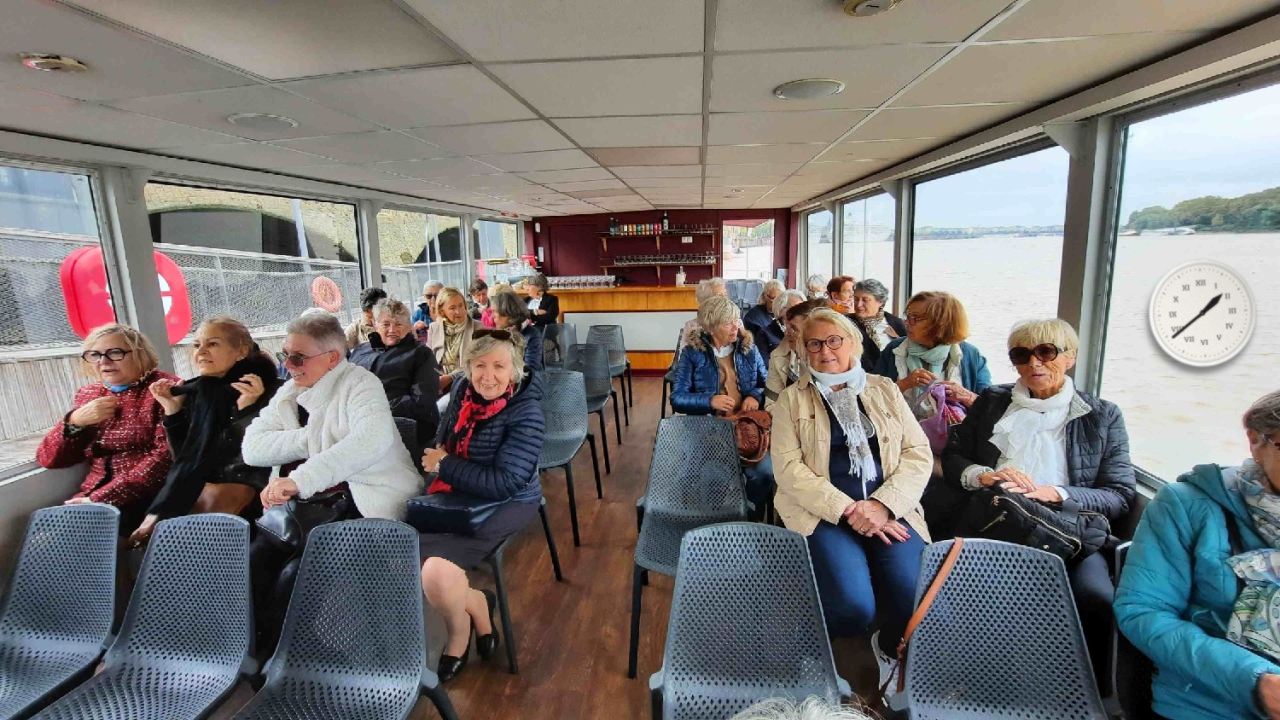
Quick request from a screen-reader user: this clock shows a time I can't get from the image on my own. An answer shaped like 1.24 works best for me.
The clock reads 1.39
